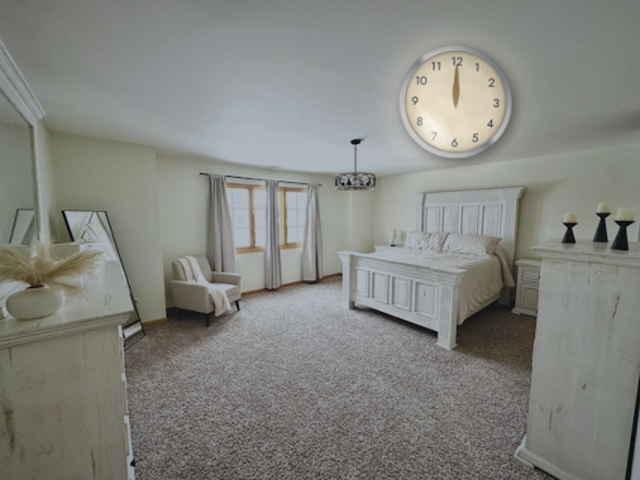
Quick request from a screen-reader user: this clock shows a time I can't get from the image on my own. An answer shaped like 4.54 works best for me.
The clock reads 12.00
